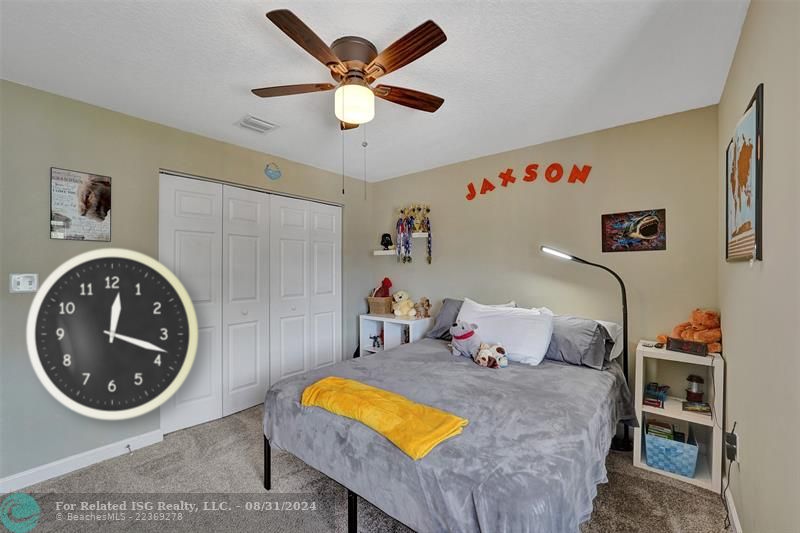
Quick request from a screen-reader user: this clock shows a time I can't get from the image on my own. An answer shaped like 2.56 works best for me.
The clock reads 12.18
